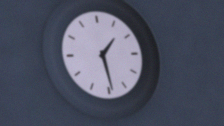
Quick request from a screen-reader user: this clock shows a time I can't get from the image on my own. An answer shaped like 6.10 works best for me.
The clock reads 1.29
